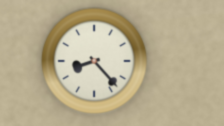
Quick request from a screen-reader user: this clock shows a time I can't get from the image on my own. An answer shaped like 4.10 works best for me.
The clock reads 8.23
